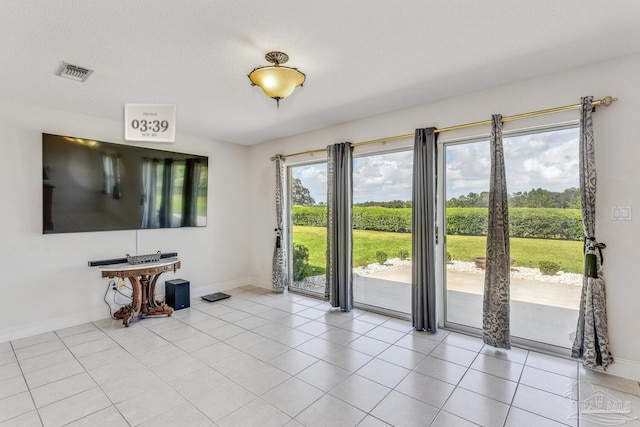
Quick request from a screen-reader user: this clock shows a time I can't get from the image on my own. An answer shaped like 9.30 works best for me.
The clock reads 3.39
